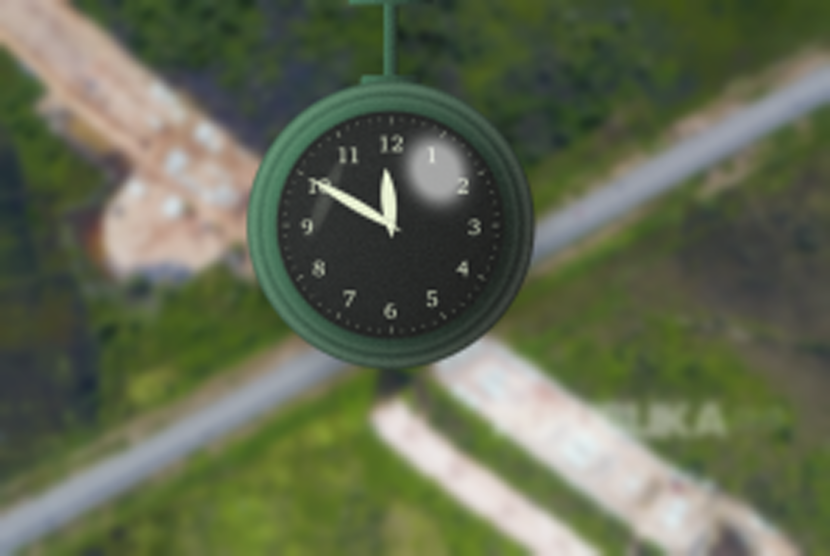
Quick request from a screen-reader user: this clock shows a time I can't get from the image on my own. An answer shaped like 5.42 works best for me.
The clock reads 11.50
